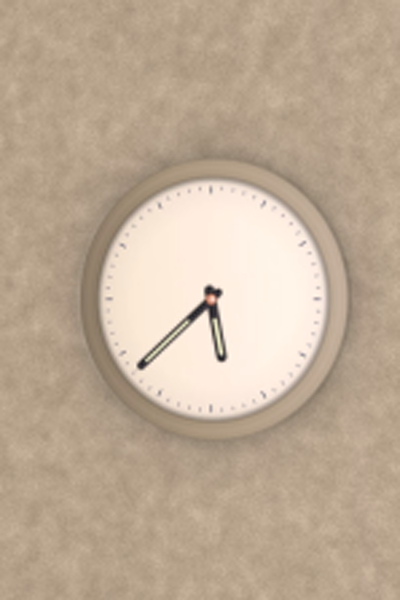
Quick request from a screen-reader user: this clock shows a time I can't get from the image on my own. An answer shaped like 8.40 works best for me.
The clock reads 5.38
